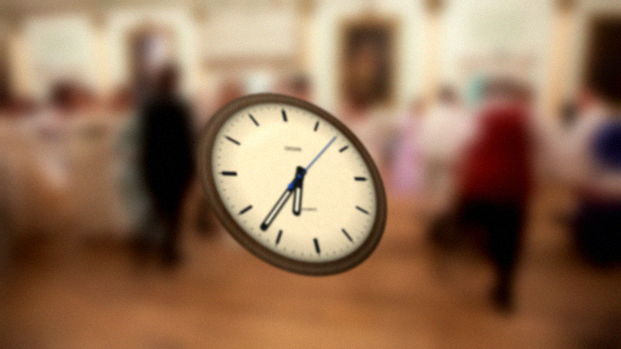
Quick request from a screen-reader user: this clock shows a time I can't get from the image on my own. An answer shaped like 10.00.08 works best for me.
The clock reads 6.37.08
